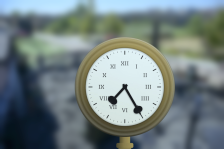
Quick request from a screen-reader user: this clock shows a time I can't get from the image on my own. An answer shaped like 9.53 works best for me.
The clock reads 7.25
